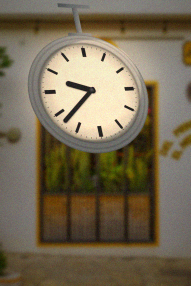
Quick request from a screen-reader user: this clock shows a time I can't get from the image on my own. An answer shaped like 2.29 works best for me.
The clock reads 9.38
